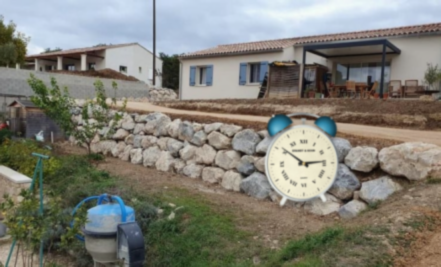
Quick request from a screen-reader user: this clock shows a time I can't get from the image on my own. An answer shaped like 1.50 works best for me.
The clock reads 2.51
